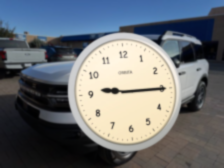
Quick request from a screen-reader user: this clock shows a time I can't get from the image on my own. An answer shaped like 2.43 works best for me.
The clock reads 9.15
